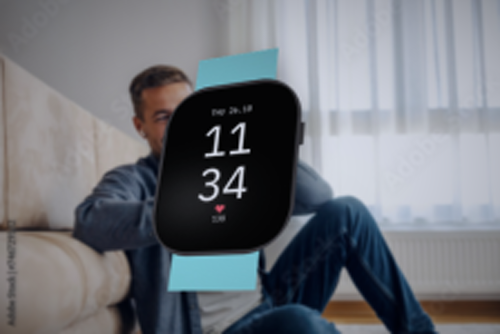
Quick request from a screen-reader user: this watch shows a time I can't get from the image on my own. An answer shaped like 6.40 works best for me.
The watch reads 11.34
